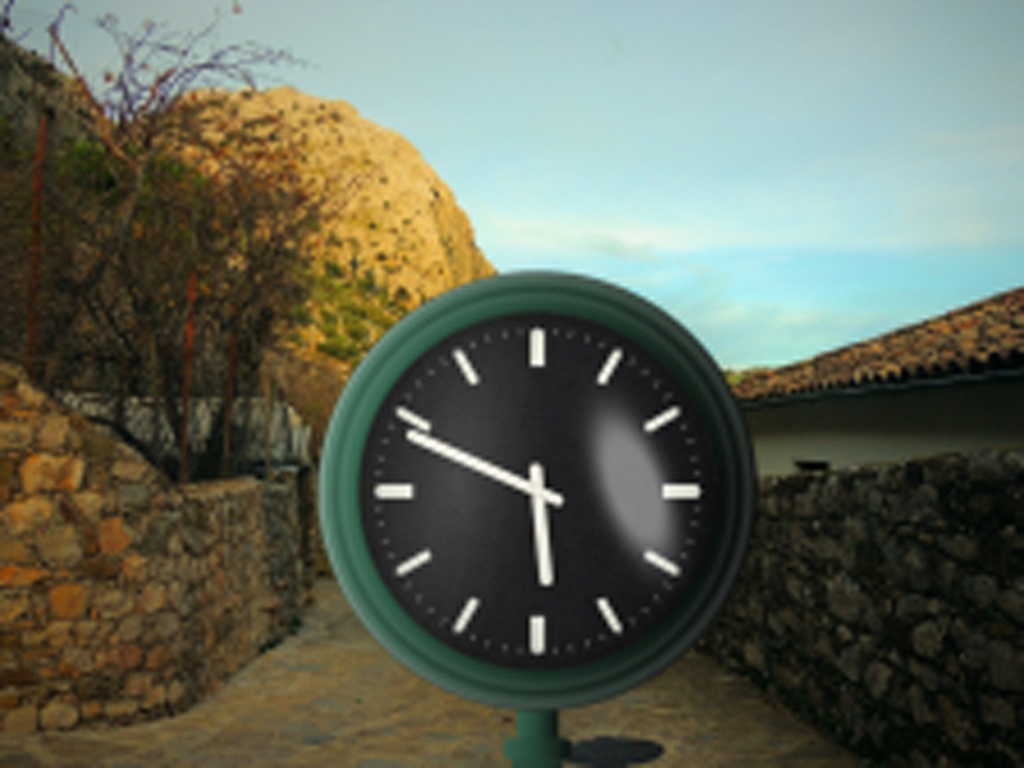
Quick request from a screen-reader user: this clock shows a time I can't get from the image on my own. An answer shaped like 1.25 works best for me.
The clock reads 5.49
